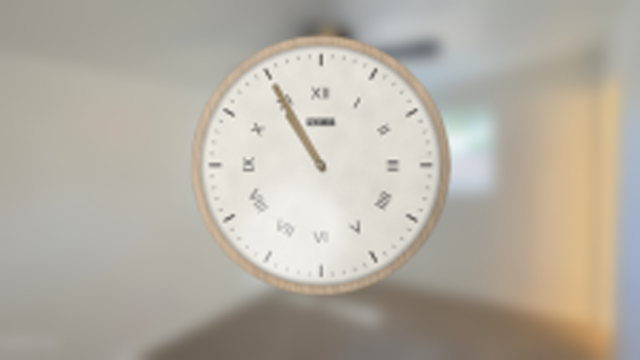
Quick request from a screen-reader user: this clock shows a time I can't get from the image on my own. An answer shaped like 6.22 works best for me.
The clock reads 10.55
